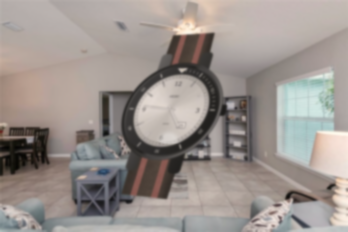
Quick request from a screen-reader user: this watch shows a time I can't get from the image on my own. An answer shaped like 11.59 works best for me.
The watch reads 4.46
